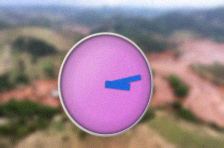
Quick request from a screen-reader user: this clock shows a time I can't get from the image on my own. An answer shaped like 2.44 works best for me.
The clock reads 3.13
